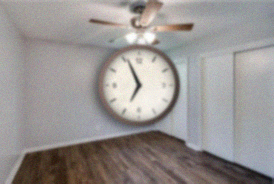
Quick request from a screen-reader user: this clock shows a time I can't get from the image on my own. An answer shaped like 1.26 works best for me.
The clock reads 6.56
